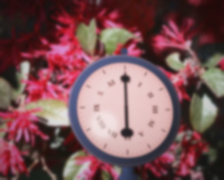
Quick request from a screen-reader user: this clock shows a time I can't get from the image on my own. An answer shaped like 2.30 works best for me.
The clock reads 6.00
